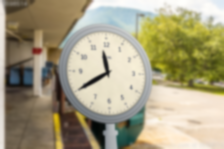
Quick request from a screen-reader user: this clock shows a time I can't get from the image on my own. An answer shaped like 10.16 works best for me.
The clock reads 11.40
